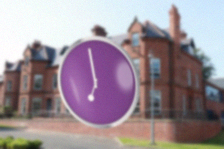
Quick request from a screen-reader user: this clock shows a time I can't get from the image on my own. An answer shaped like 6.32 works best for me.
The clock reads 7.00
